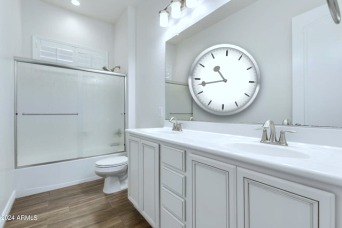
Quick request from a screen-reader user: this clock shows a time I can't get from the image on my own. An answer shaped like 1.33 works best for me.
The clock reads 10.43
